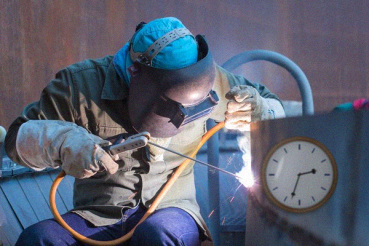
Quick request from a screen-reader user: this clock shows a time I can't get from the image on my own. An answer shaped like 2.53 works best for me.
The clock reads 2.33
